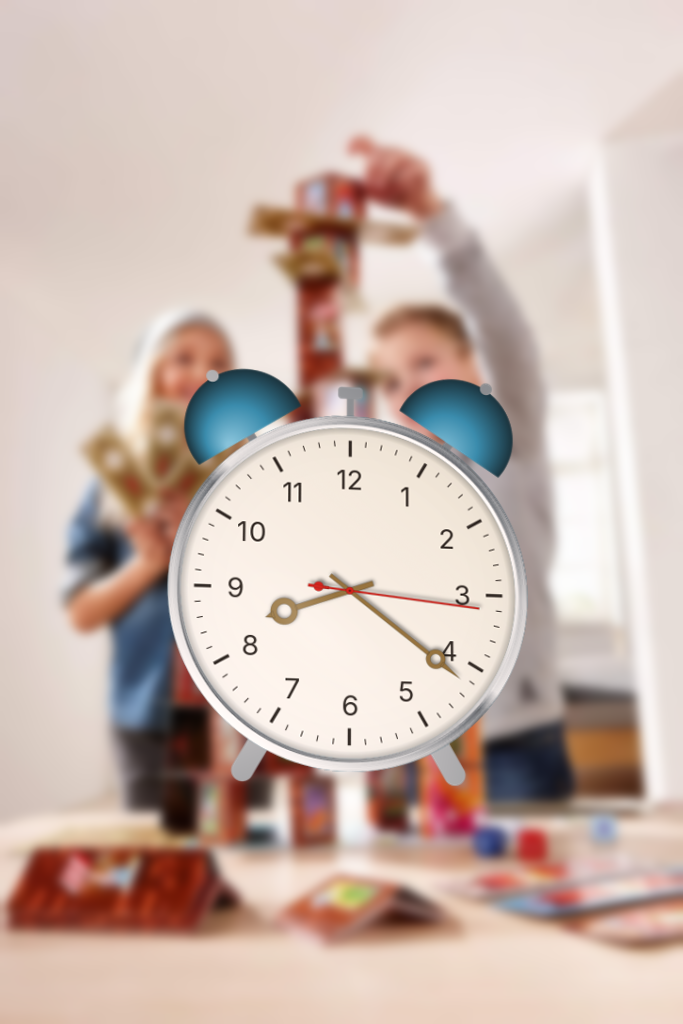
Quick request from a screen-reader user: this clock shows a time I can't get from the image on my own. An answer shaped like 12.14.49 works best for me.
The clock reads 8.21.16
